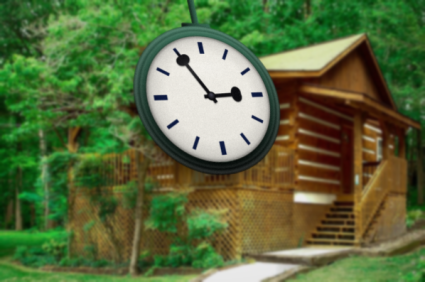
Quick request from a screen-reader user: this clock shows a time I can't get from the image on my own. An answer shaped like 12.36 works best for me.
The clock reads 2.55
